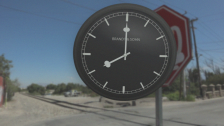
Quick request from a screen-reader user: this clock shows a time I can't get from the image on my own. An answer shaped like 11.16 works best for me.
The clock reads 8.00
